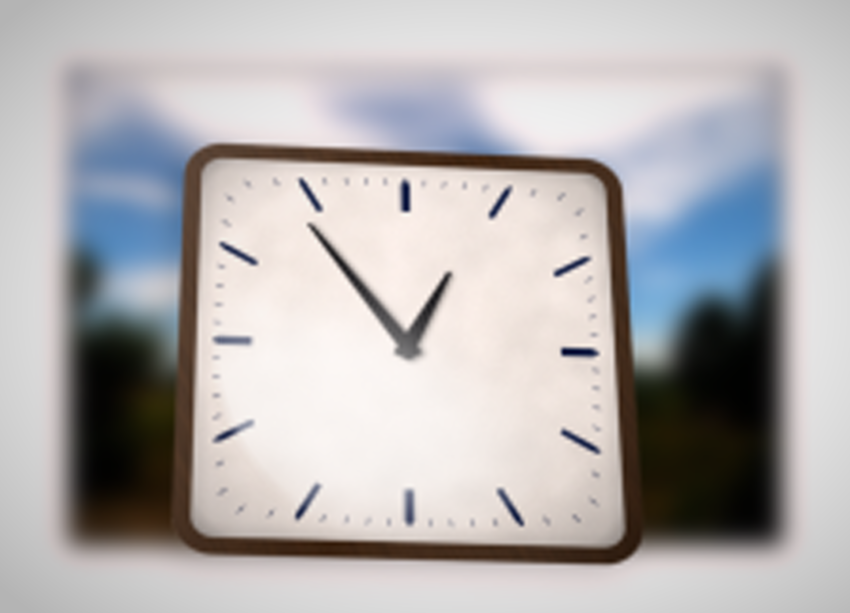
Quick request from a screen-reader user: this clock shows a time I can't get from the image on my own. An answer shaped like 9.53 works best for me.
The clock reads 12.54
